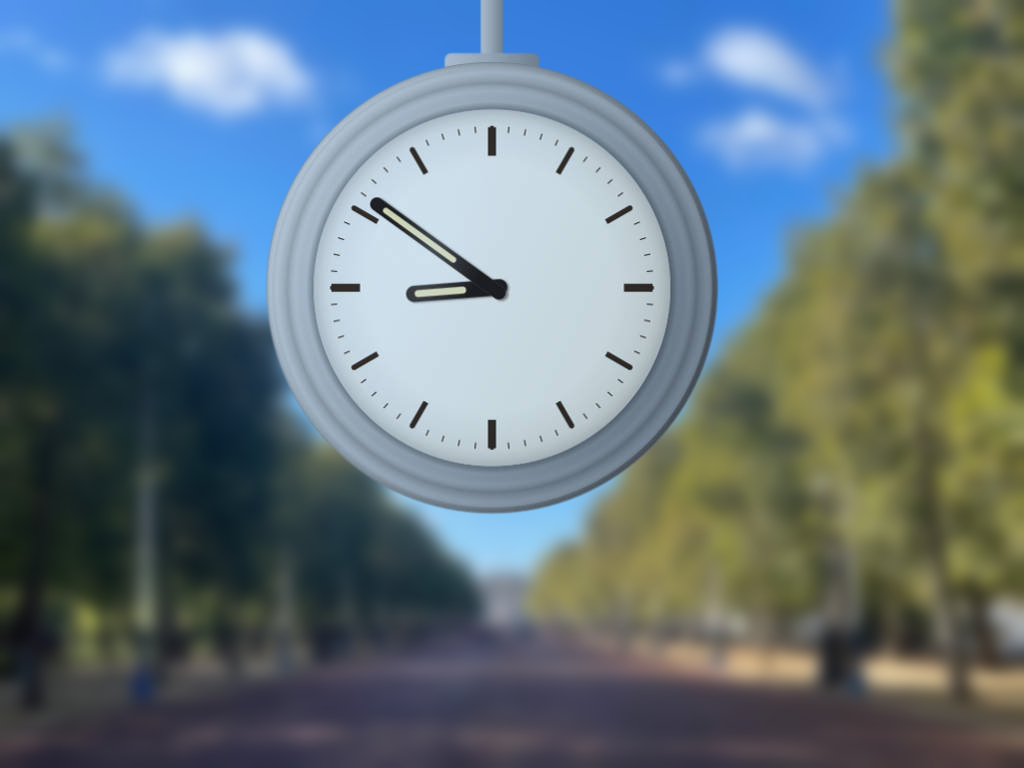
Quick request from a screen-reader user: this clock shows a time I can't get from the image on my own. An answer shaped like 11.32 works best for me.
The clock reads 8.51
